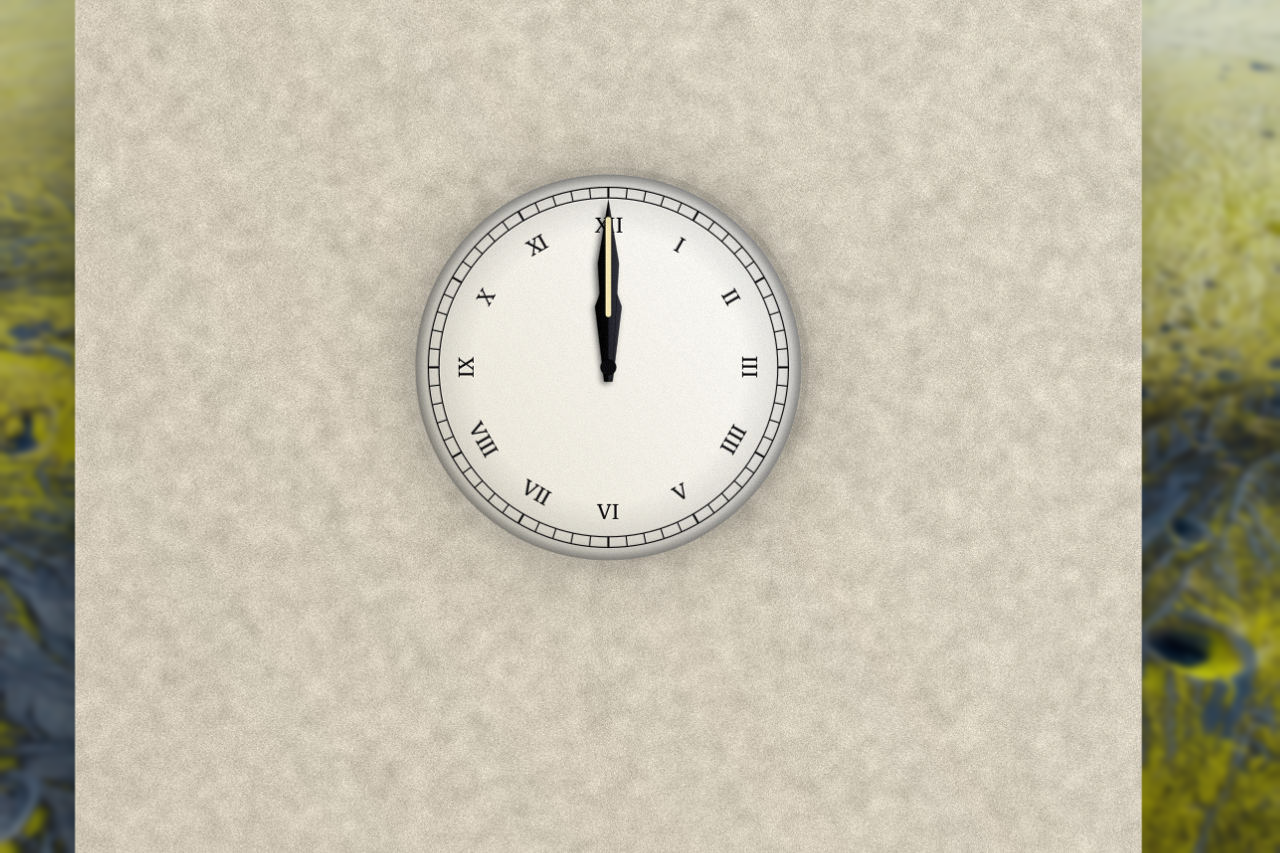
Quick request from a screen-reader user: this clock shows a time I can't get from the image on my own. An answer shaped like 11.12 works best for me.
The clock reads 12.00
